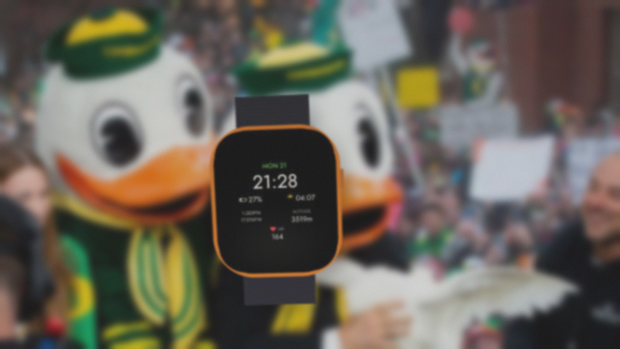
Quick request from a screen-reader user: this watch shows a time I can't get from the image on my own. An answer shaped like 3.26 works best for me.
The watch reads 21.28
